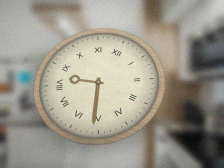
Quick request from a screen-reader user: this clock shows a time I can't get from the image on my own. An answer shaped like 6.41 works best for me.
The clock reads 8.26
